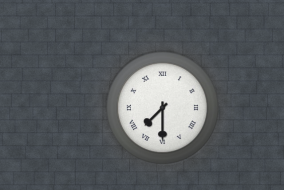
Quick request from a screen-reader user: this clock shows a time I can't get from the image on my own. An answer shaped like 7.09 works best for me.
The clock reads 7.30
